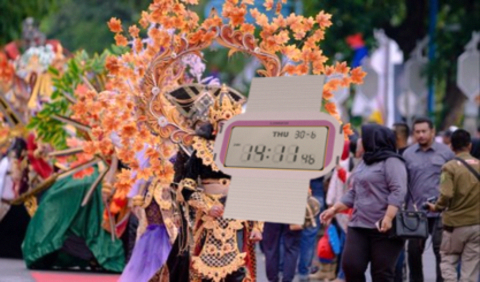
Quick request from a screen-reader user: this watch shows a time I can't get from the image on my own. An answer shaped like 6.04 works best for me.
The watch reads 14.11
